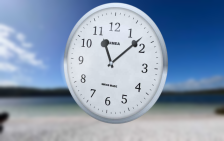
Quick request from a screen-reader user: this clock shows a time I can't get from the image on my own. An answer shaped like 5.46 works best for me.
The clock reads 11.08
